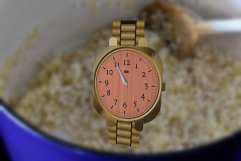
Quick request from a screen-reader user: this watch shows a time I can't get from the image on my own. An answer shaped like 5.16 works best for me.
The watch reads 10.55
